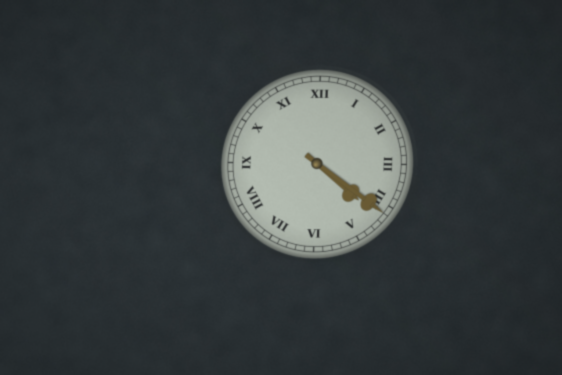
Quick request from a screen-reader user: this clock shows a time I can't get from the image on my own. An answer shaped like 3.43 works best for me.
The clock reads 4.21
